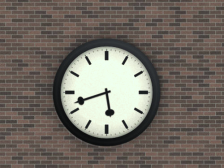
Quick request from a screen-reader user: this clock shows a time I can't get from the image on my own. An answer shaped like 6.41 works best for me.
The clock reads 5.42
